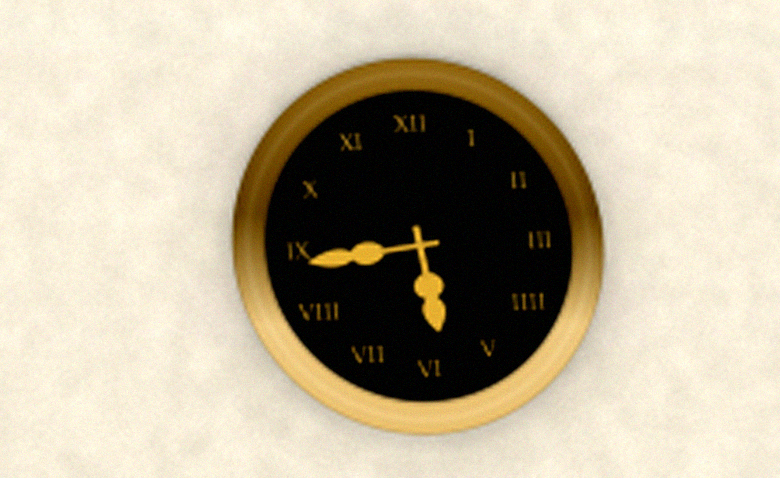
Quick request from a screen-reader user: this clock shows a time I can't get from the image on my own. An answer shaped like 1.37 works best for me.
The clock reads 5.44
